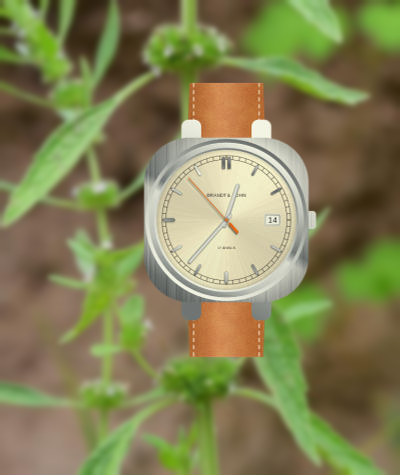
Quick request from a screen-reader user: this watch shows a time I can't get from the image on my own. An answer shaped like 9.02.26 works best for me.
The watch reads 12.36.53
